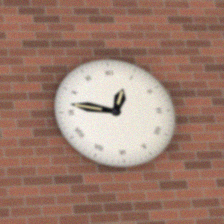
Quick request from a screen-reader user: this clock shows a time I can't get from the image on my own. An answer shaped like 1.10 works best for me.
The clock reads 12.47
